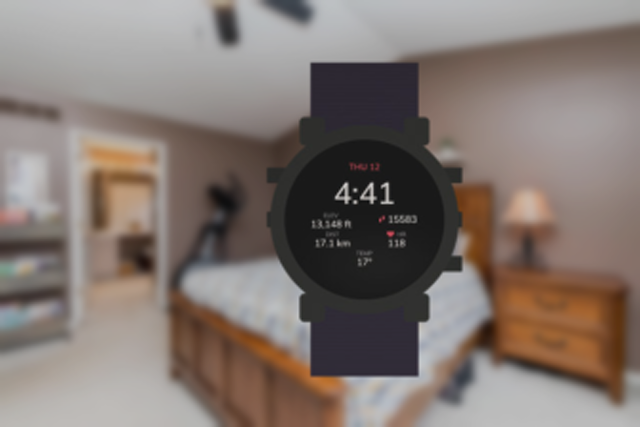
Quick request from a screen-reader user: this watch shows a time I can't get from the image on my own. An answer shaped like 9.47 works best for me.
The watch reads 4.41
